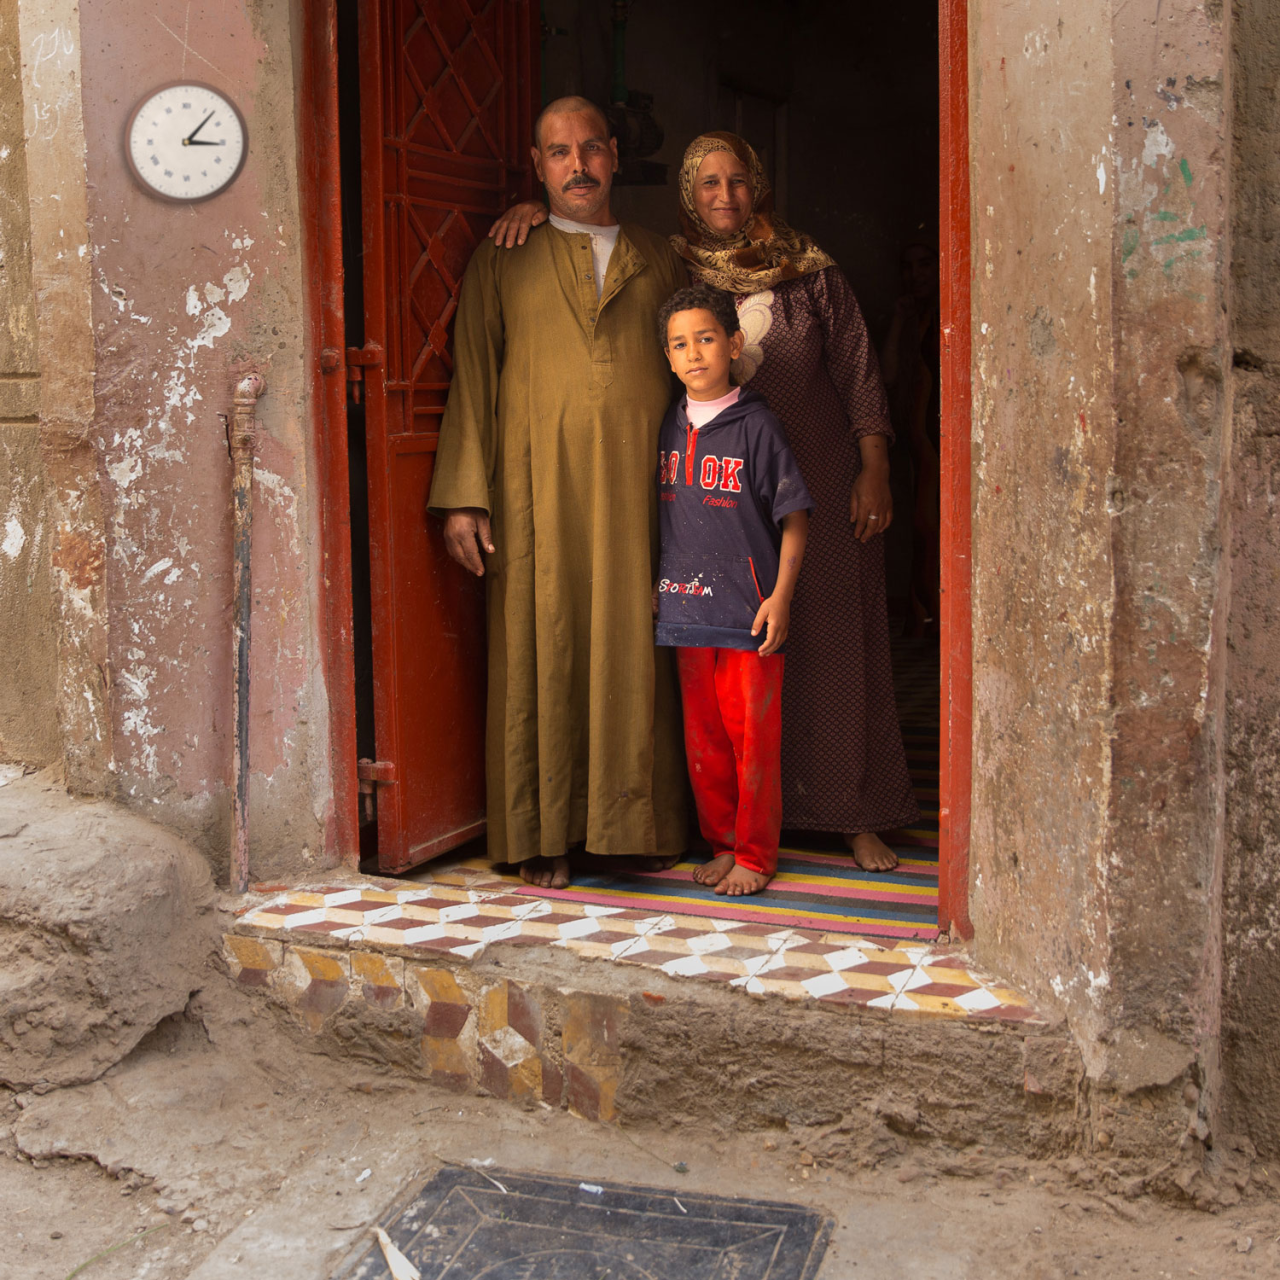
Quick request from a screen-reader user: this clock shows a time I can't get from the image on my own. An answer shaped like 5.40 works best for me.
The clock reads 3.07
